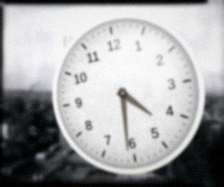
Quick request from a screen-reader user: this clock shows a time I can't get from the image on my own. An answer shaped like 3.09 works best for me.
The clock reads 4.31
